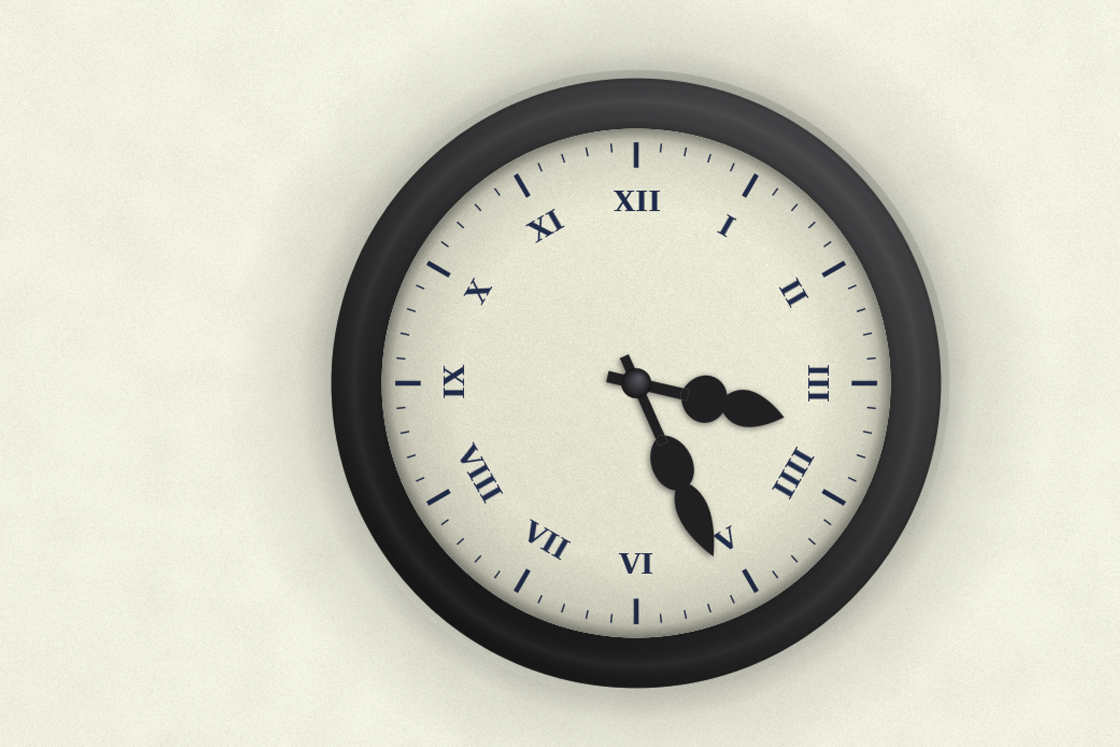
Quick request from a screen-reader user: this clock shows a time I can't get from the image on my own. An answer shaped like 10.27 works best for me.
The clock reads 3.26
